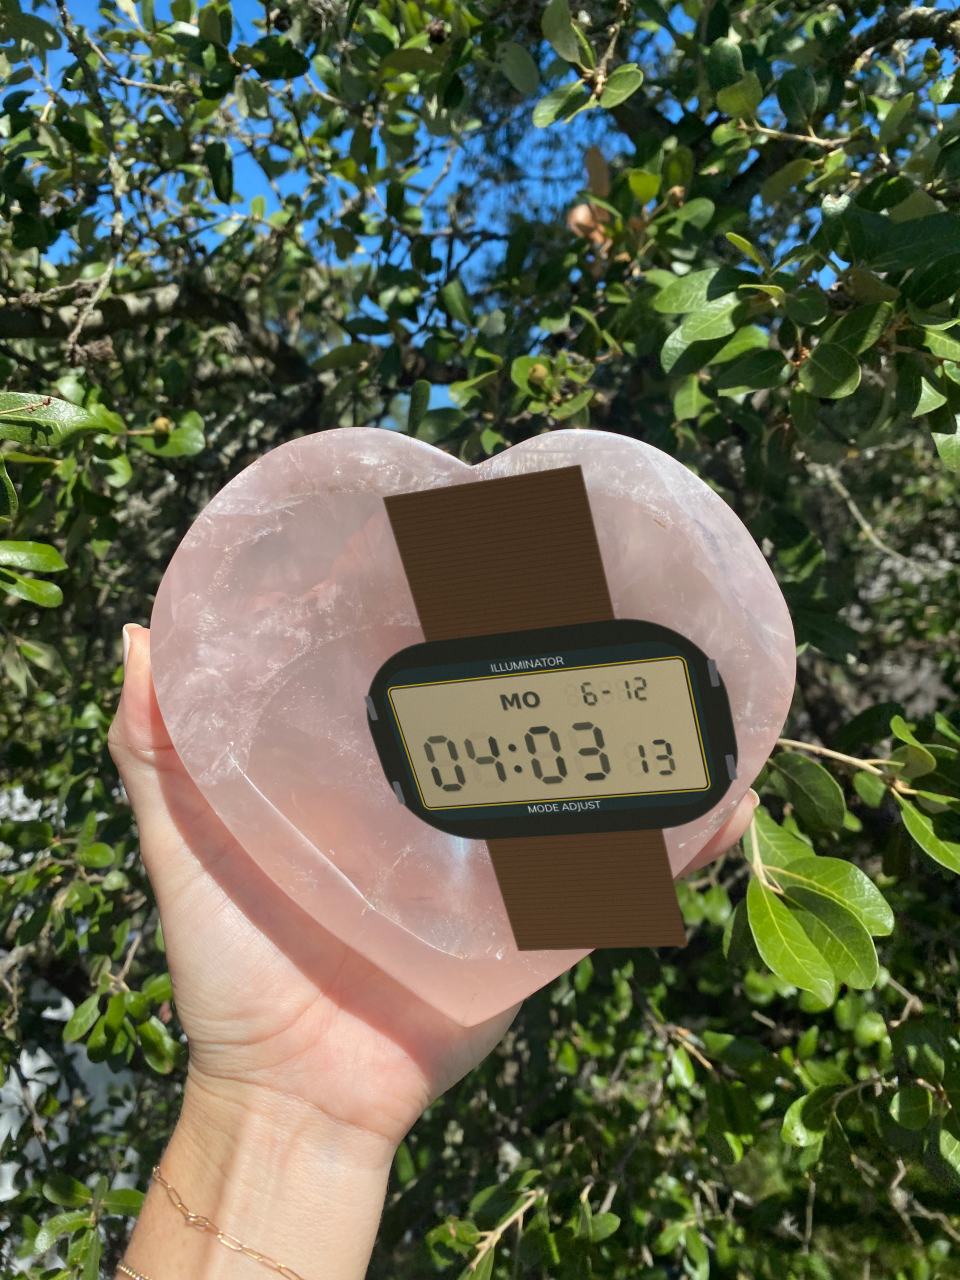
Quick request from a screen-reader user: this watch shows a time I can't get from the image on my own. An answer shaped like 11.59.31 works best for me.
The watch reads 4.03.13
